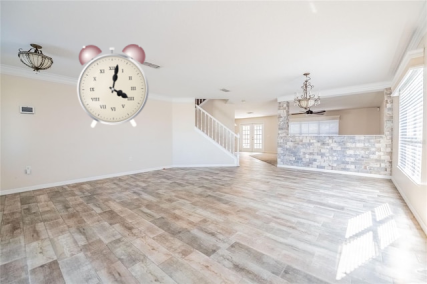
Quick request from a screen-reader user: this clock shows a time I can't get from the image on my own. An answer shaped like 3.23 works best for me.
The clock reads 4.02
